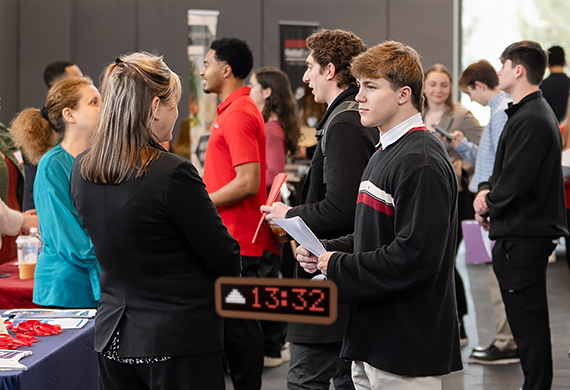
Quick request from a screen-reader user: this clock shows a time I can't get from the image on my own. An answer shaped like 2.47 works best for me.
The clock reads 13.32
